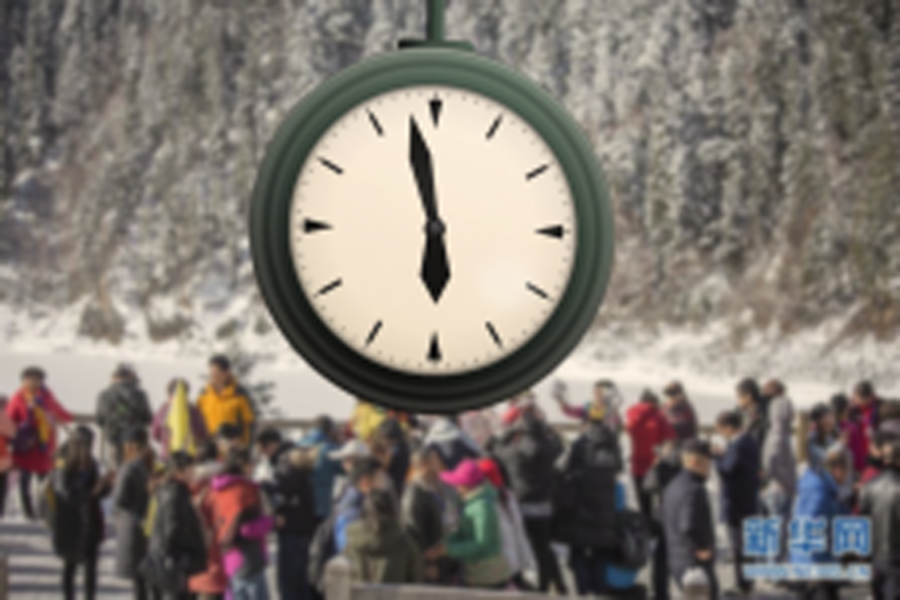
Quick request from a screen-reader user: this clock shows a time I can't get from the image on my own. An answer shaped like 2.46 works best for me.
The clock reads 5.58
